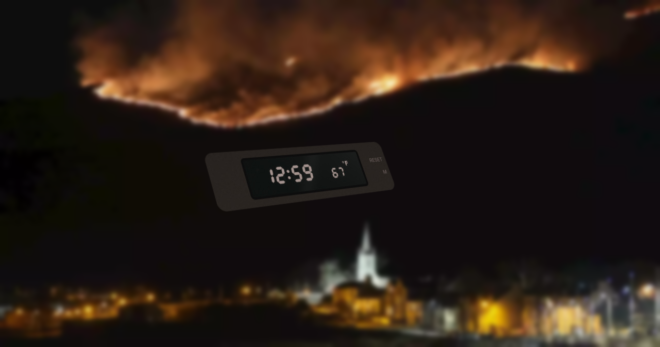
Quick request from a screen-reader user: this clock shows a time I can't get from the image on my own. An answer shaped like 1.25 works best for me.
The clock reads 12.59
